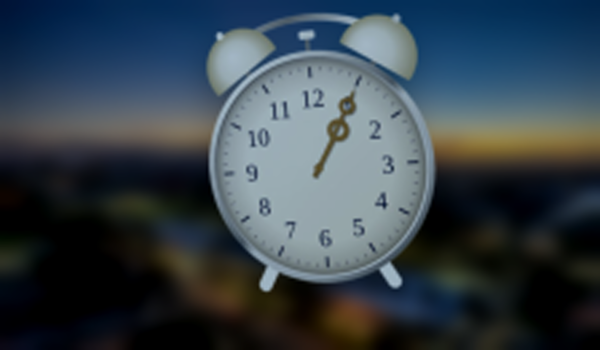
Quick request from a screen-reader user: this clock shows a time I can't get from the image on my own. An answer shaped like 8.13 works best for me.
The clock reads 1.05
